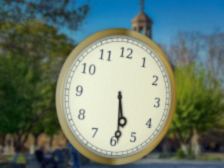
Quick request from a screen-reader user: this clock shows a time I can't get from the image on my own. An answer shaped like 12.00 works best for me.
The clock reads 5.29
